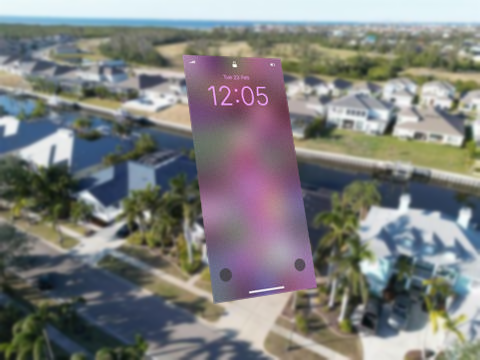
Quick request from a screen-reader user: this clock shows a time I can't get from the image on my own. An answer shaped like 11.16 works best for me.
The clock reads 12.05
